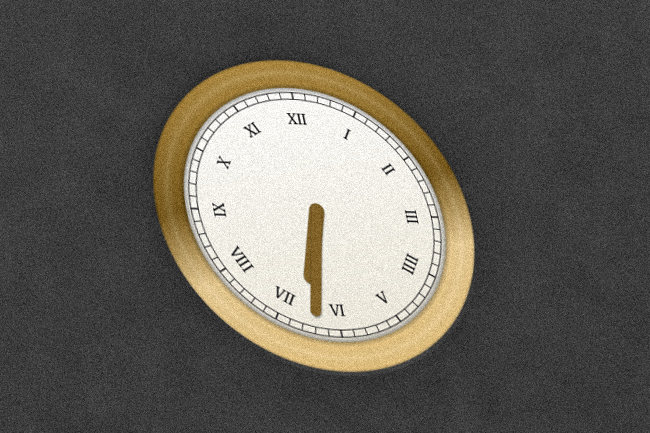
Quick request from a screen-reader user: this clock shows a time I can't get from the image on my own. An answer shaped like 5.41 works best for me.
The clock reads 6.32
